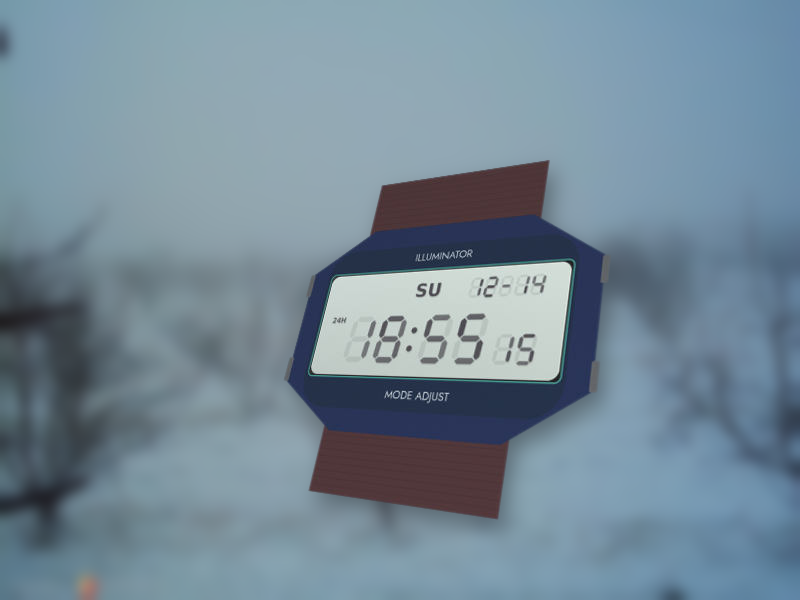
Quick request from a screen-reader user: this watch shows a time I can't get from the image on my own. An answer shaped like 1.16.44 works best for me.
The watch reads 18.55.15
